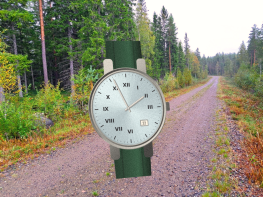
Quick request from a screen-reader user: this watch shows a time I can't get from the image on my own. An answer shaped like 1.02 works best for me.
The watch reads 1.56
